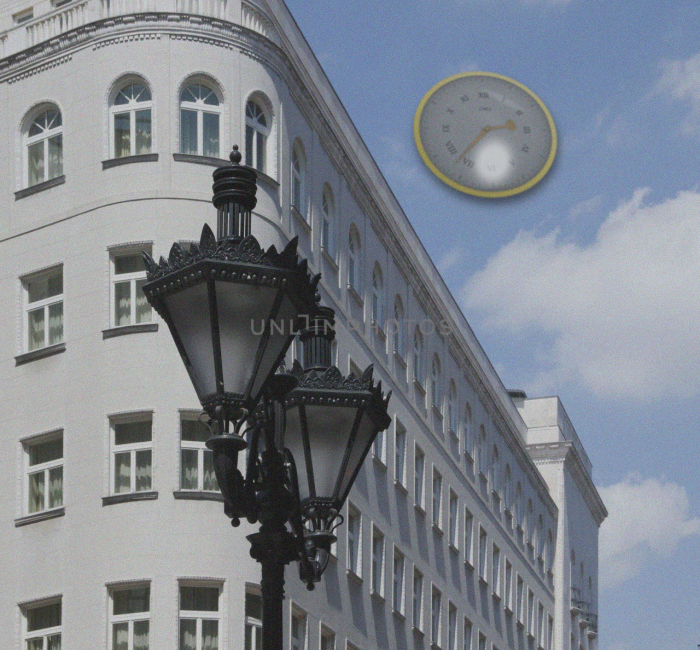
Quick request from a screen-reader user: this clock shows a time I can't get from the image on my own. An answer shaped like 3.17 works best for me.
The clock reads 2.37
